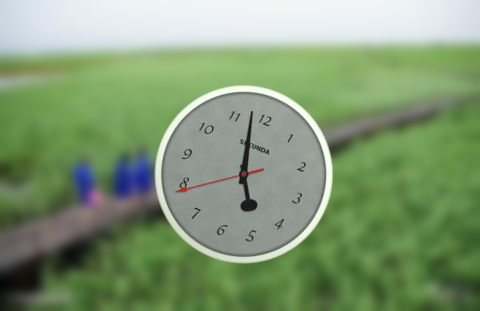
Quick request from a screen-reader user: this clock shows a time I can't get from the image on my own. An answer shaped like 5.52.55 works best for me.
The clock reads 4.57.39
